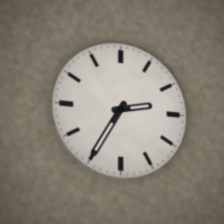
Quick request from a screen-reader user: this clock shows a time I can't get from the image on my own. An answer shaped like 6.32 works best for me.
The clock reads 2.35
